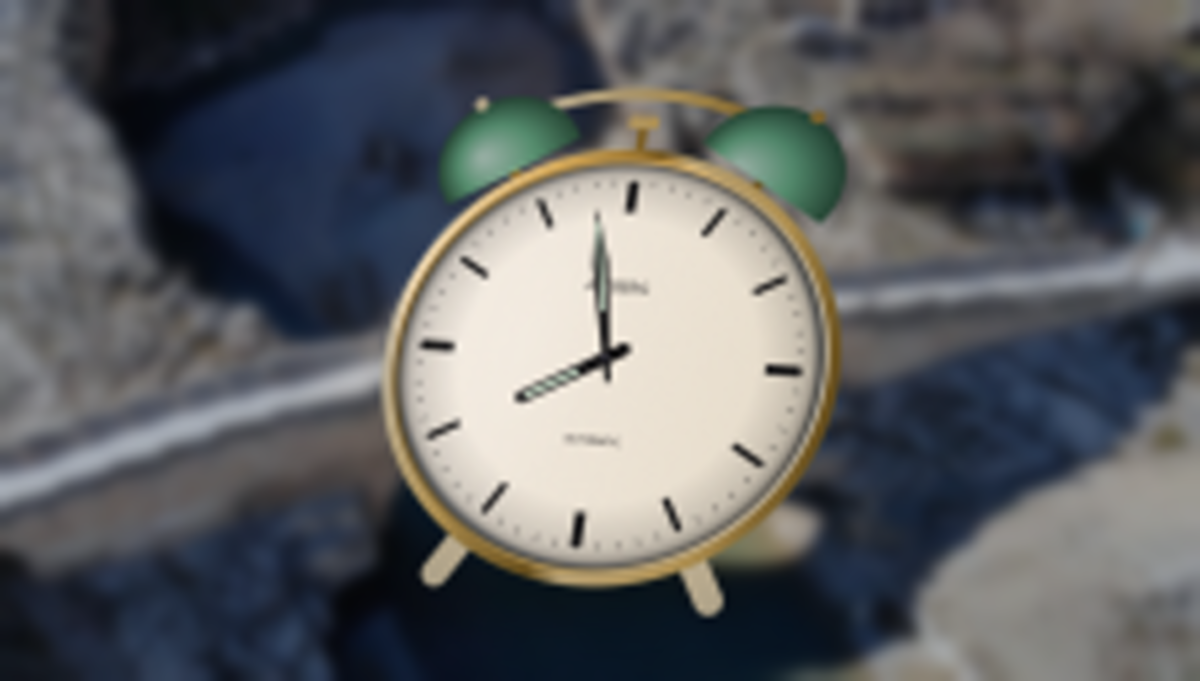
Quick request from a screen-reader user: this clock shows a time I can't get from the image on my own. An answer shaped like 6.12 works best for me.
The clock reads 7.58
